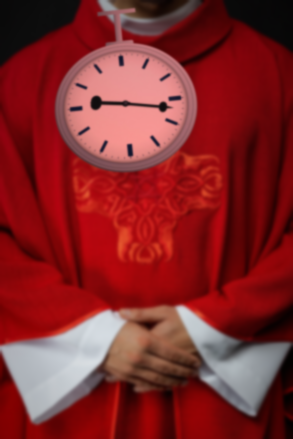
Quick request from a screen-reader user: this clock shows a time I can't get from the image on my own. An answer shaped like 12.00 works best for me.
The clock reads 9.17
